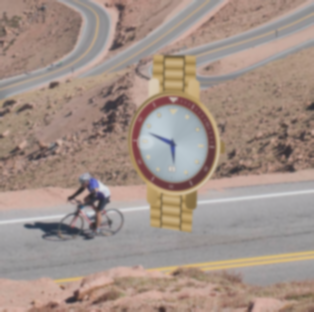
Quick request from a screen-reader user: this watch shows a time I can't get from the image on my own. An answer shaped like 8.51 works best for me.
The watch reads 5.48
